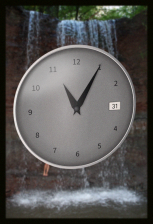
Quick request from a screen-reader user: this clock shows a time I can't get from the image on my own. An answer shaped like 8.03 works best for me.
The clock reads 11.05
